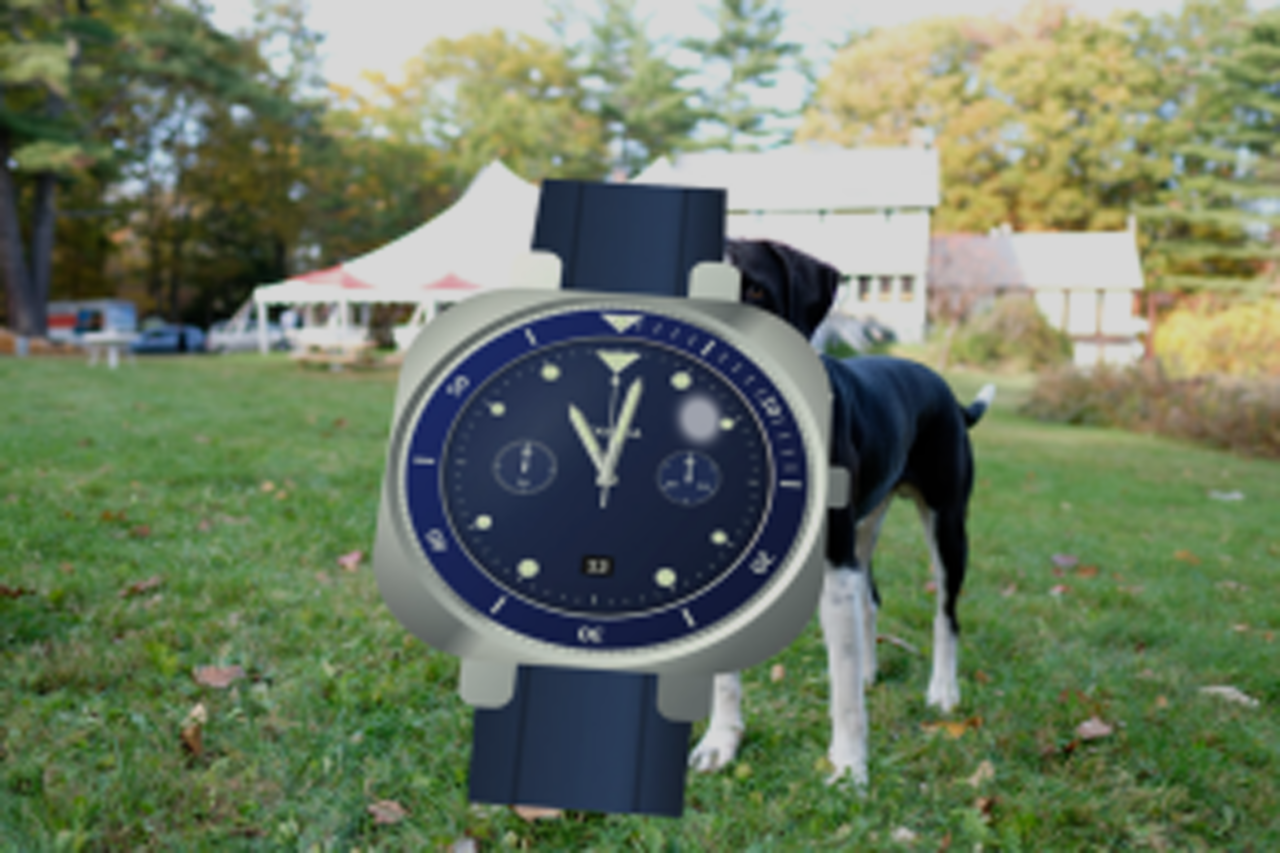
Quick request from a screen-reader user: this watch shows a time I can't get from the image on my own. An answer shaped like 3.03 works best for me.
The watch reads 11.02
